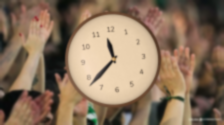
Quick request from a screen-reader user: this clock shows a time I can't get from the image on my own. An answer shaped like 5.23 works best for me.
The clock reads 11.38
